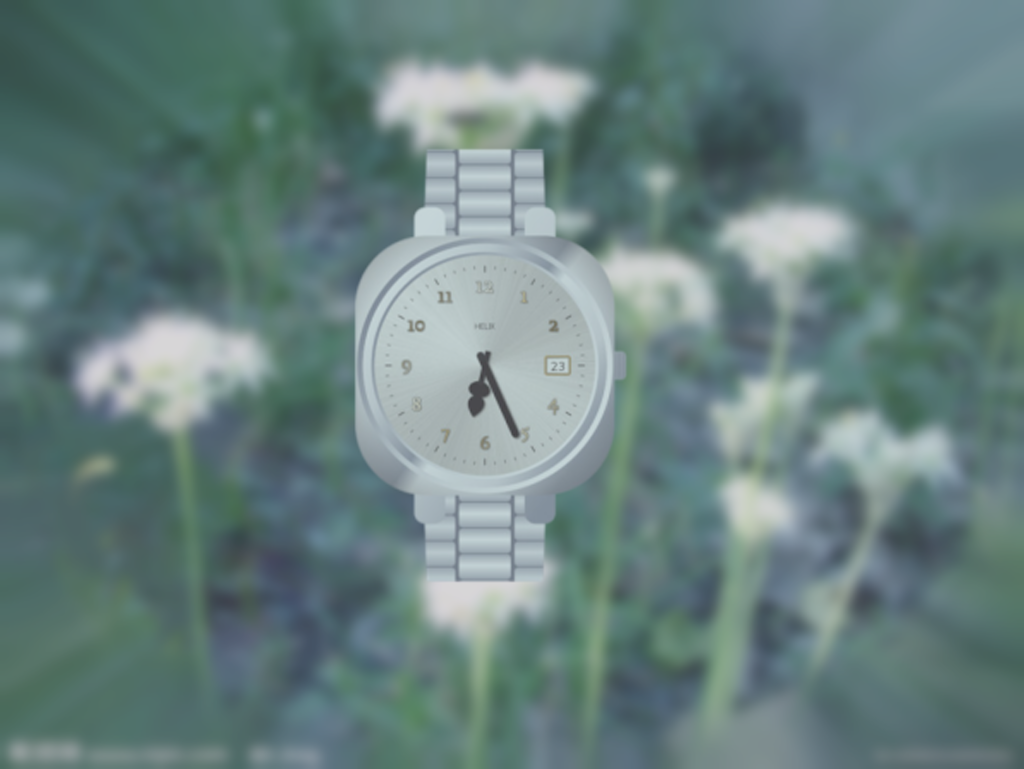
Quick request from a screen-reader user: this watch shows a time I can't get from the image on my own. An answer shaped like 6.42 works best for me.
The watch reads 6.26
